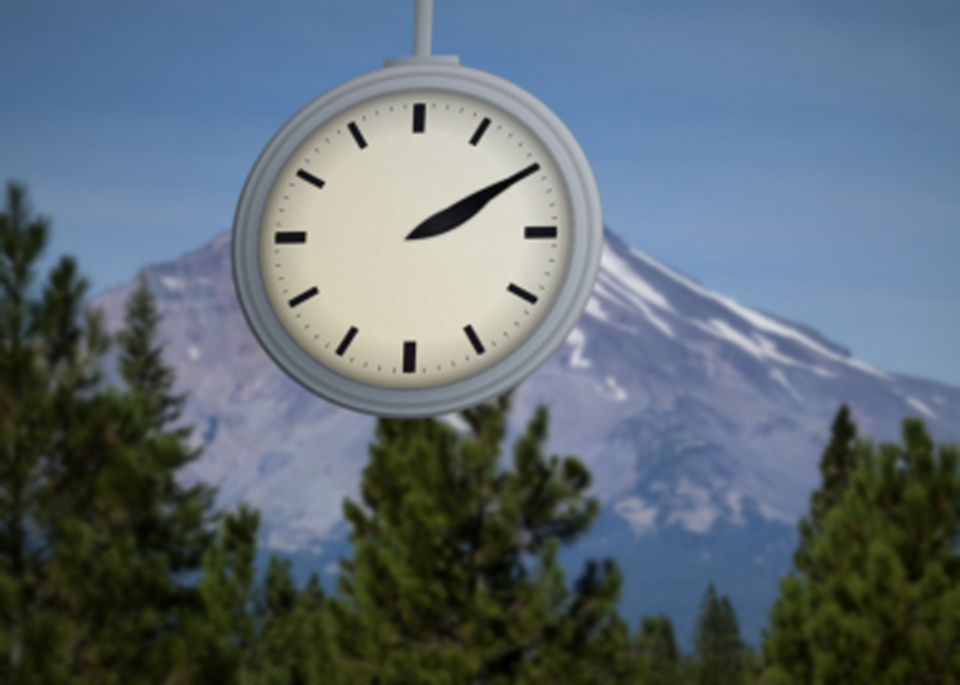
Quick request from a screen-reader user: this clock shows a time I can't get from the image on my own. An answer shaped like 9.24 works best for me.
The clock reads 2.10
